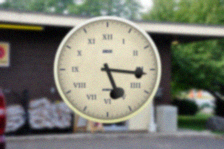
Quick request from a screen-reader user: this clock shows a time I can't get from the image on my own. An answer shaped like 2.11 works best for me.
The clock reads 5.16
